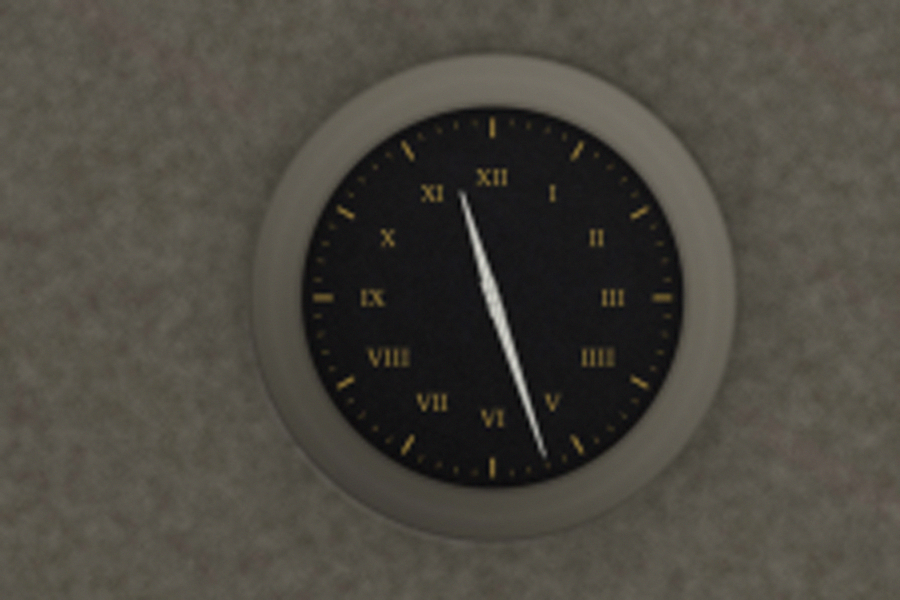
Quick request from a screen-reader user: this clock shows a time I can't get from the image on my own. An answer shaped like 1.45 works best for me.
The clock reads 11.27
